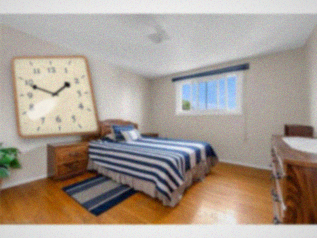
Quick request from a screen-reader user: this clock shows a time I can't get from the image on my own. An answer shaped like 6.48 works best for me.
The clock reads 1.49
